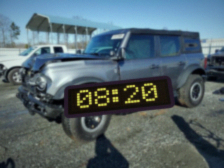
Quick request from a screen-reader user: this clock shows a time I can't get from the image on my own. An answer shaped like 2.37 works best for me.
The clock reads 8.20
